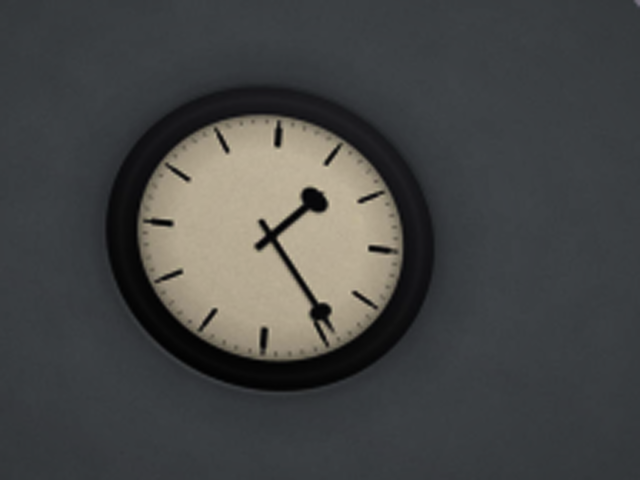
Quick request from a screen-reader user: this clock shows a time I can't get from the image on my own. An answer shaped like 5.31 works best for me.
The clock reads 1.24
